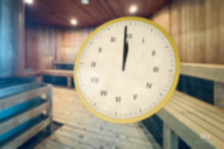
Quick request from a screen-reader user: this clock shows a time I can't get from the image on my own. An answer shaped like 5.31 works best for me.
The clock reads 11.59
